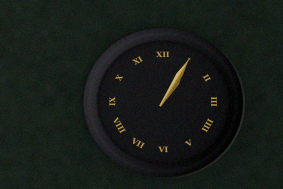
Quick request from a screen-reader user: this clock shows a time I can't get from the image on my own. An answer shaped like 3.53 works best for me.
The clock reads 1.05
